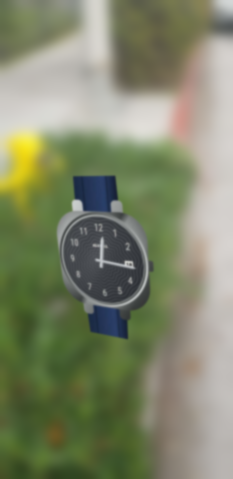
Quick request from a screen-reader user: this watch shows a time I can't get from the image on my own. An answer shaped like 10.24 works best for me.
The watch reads 12.16
